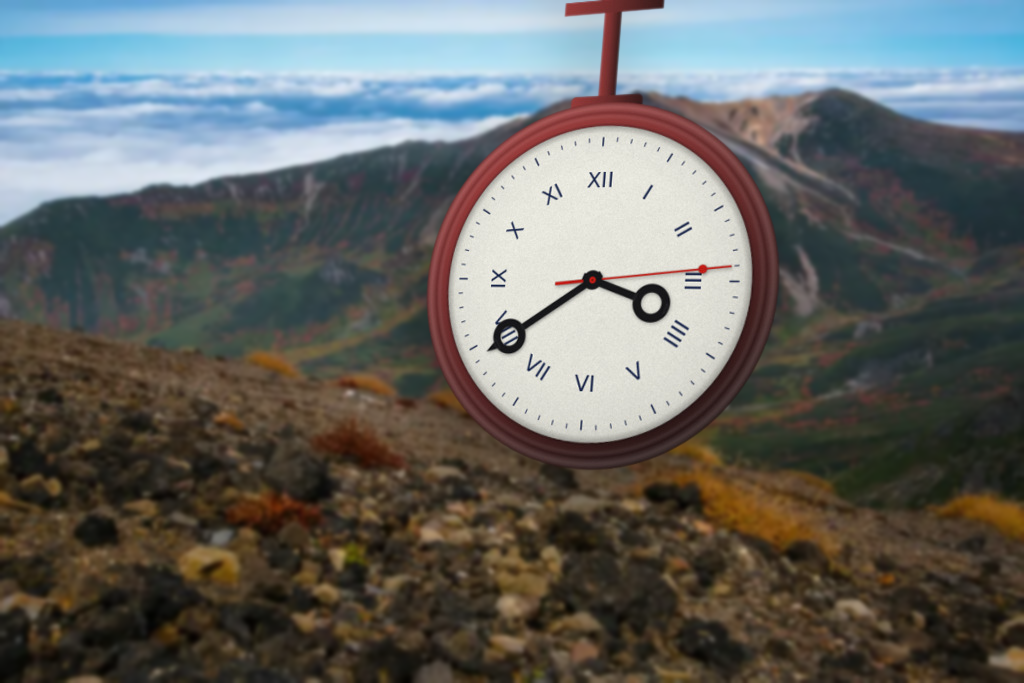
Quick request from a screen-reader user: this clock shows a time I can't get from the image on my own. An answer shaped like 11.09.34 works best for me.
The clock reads 3.39.14
